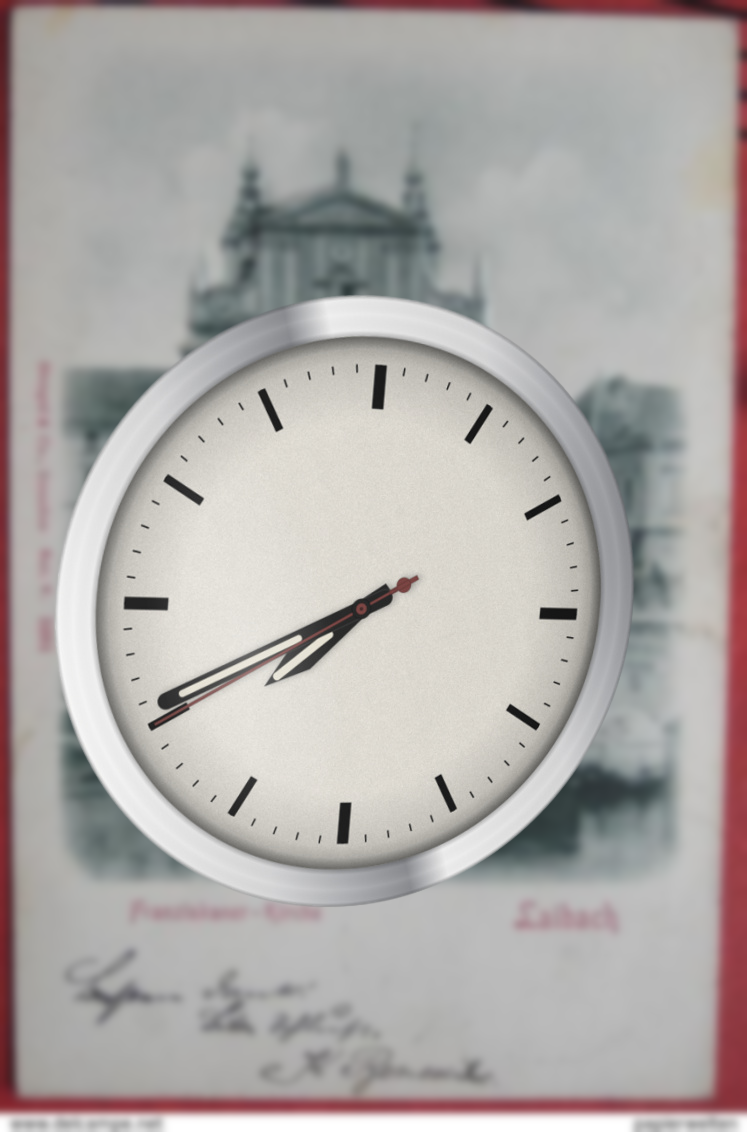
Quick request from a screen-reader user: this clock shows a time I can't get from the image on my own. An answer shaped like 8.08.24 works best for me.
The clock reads 7.40.40
